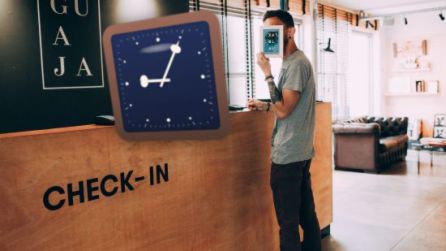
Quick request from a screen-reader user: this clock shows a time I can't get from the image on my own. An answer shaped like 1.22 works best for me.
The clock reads 9.05
